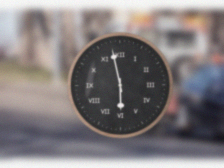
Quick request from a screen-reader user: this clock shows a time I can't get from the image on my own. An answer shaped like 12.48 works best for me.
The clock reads 5.58
